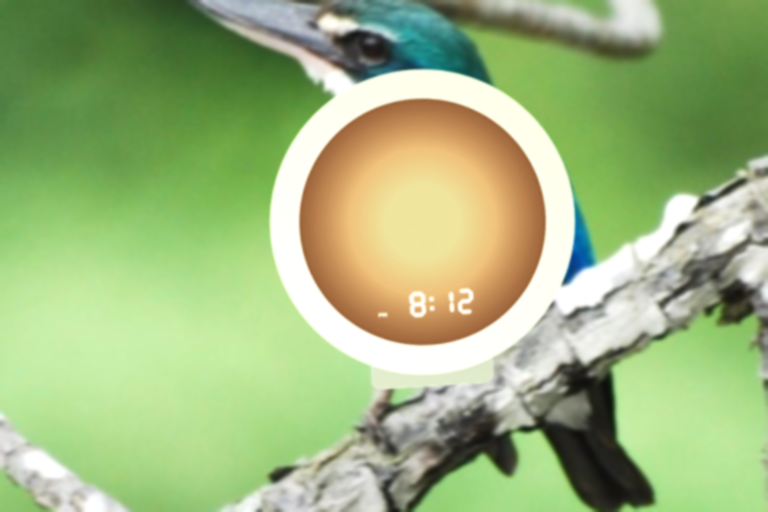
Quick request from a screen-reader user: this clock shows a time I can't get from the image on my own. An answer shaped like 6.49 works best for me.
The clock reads 8.12
